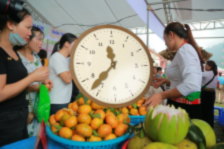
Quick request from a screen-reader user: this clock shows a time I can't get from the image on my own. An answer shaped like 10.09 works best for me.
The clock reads 11.37
